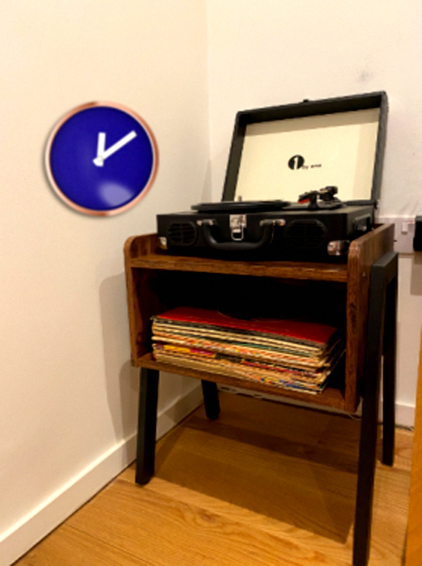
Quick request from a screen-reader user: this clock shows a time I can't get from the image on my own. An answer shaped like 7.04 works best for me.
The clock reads 12.09
